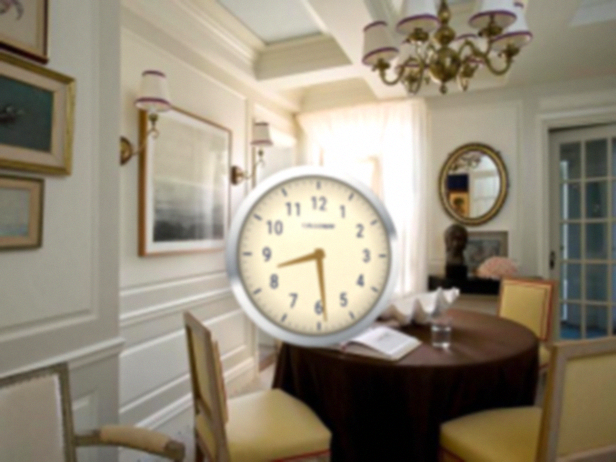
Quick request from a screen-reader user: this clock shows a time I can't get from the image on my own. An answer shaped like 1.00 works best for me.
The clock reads 8.29
